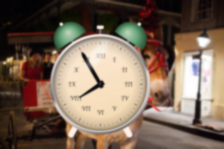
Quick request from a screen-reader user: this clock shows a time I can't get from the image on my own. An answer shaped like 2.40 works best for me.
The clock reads 7.55
